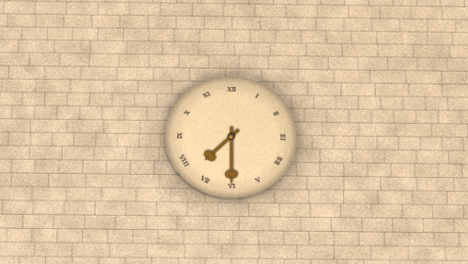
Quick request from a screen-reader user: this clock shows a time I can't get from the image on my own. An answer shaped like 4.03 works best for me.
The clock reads 7.30
